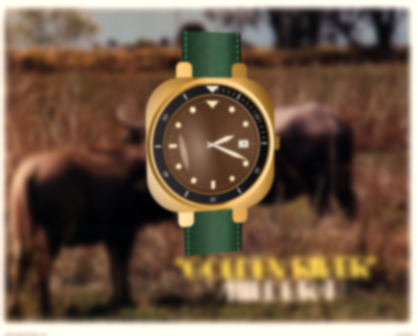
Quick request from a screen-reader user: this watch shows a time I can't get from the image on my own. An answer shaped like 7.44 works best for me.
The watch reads 2.19
